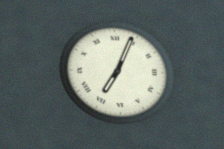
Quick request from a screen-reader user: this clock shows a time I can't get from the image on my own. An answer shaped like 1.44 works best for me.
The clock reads 7.04
